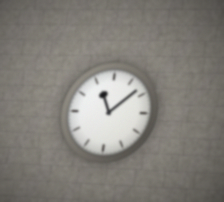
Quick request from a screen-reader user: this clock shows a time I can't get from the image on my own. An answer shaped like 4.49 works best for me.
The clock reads 11.08
